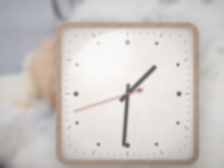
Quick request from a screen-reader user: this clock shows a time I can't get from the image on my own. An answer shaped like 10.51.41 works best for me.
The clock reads 1.30.42
